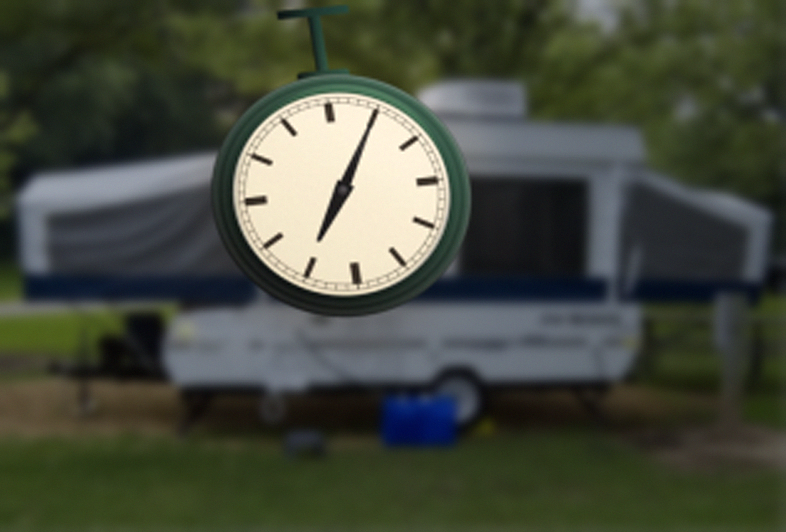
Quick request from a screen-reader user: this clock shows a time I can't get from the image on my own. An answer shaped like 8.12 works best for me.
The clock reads 7.05
